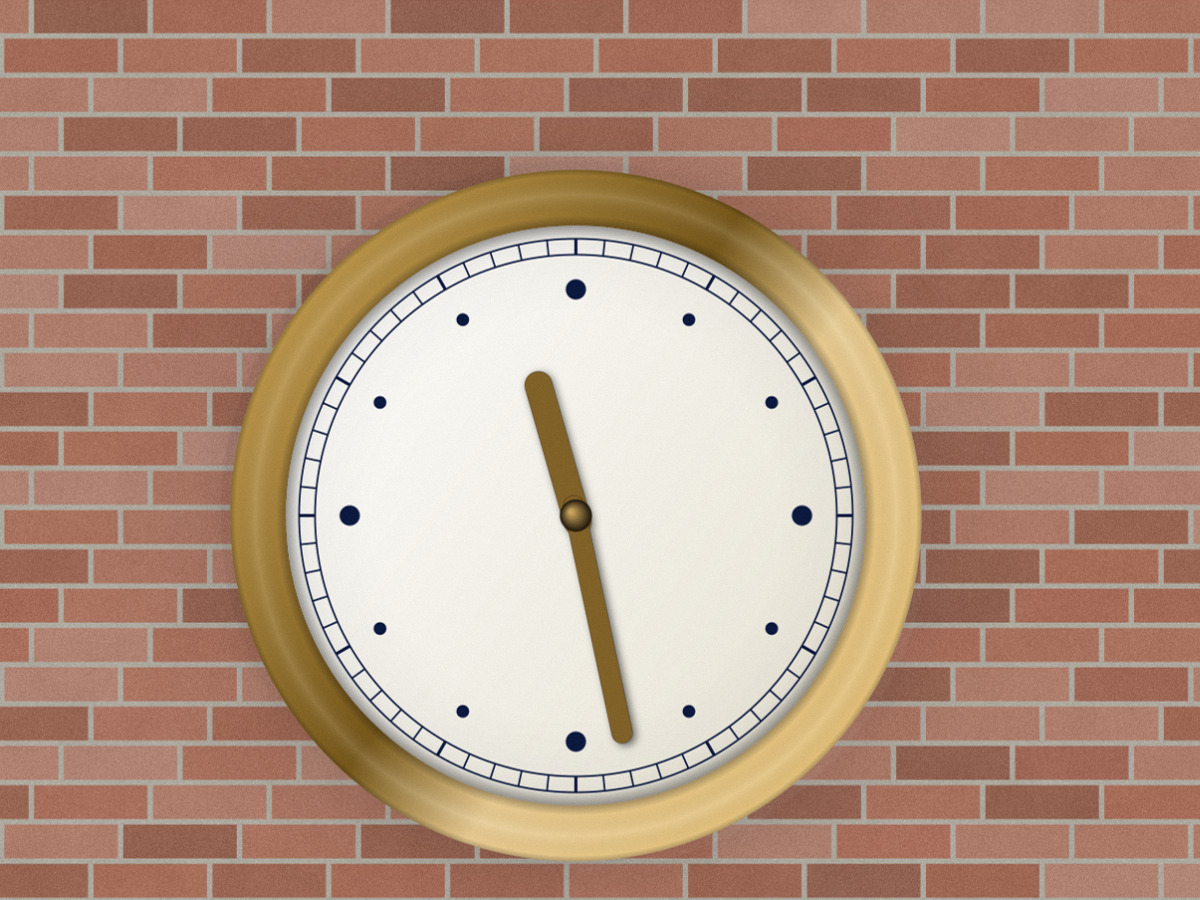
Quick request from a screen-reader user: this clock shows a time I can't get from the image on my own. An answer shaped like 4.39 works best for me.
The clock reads 11.28
